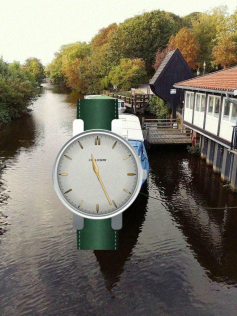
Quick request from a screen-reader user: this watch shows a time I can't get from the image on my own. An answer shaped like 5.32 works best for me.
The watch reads 11.26
